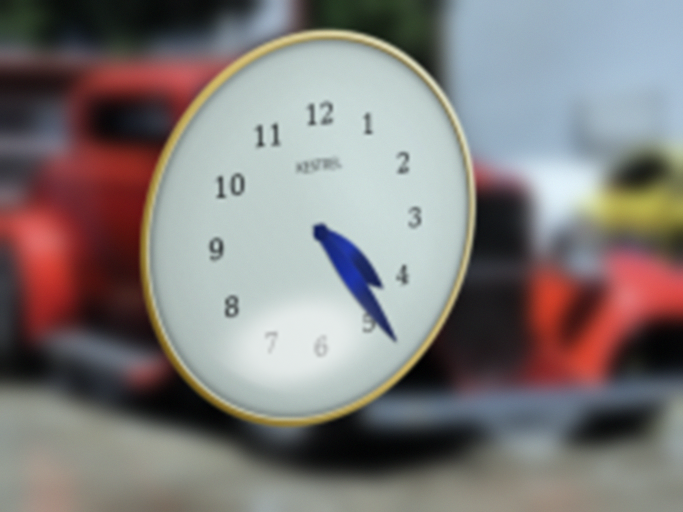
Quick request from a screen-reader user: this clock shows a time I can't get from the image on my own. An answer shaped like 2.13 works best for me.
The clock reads 4.24
